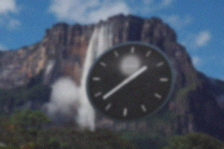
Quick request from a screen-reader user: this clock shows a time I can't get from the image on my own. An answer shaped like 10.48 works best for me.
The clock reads 1.38
